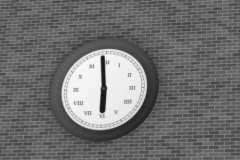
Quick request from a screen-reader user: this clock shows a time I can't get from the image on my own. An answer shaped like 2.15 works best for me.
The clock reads 5.59
